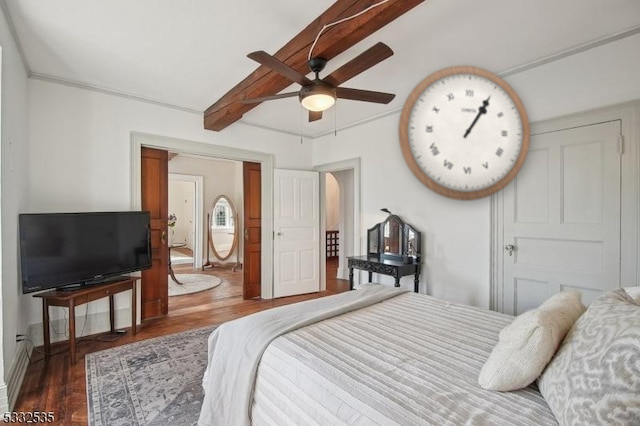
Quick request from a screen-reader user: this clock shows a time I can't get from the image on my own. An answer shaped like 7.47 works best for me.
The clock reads 1.05
